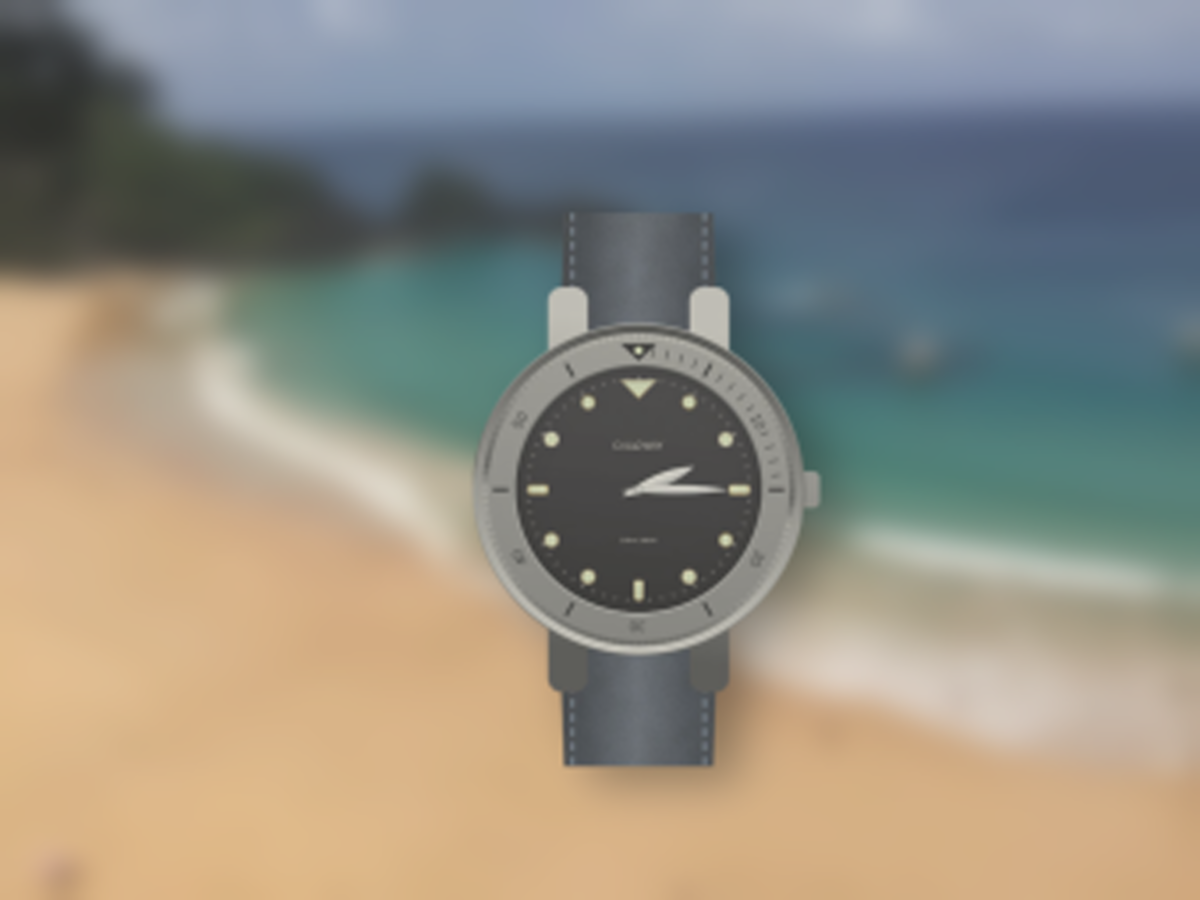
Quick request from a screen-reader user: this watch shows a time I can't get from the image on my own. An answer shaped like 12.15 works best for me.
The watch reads 2.15
